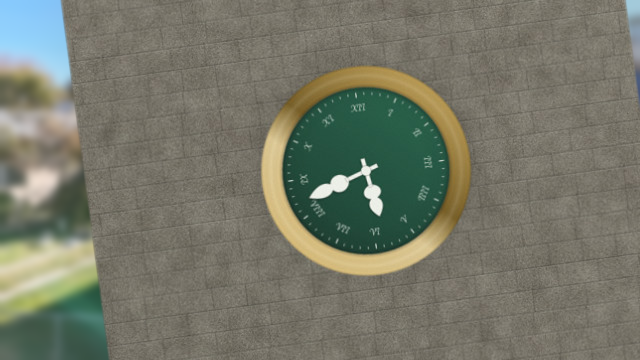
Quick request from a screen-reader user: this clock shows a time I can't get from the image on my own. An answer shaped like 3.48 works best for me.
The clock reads 5.42
